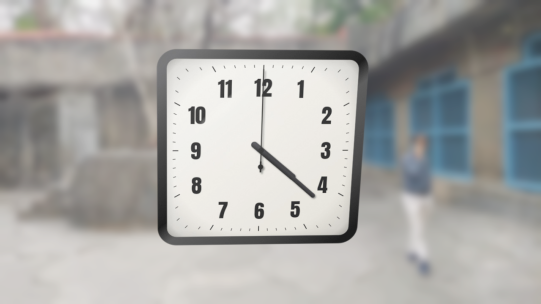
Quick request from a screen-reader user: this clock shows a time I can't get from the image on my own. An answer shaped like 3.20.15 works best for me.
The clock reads 4.22.00
